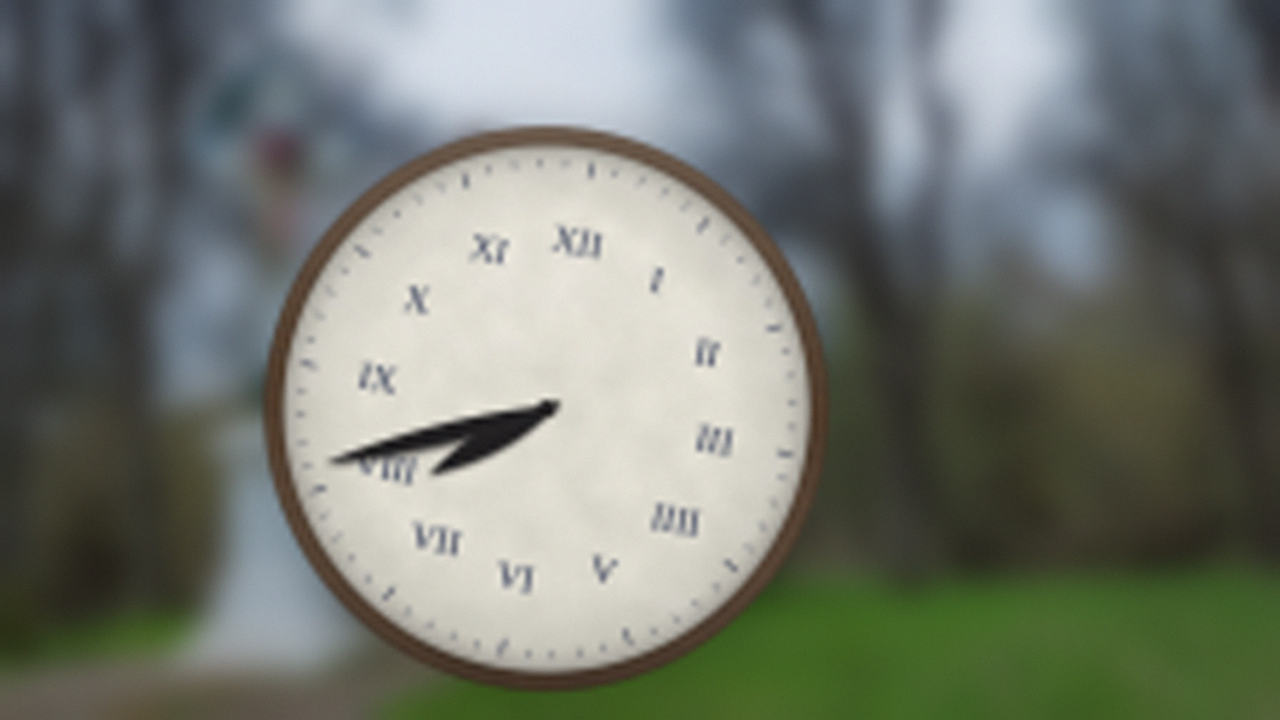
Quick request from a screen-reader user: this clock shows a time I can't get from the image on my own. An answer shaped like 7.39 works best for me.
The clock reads 7.41
